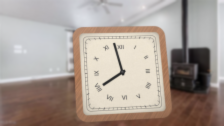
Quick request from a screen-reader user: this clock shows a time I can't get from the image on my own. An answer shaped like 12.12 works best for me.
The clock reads 7.58
